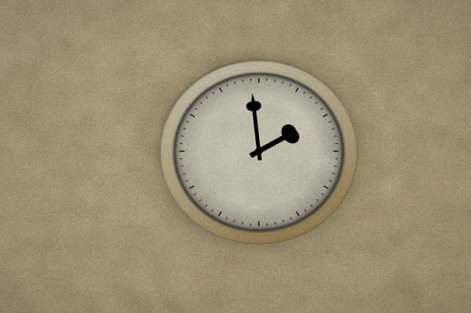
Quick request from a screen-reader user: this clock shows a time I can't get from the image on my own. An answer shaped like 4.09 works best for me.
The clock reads 1.59
